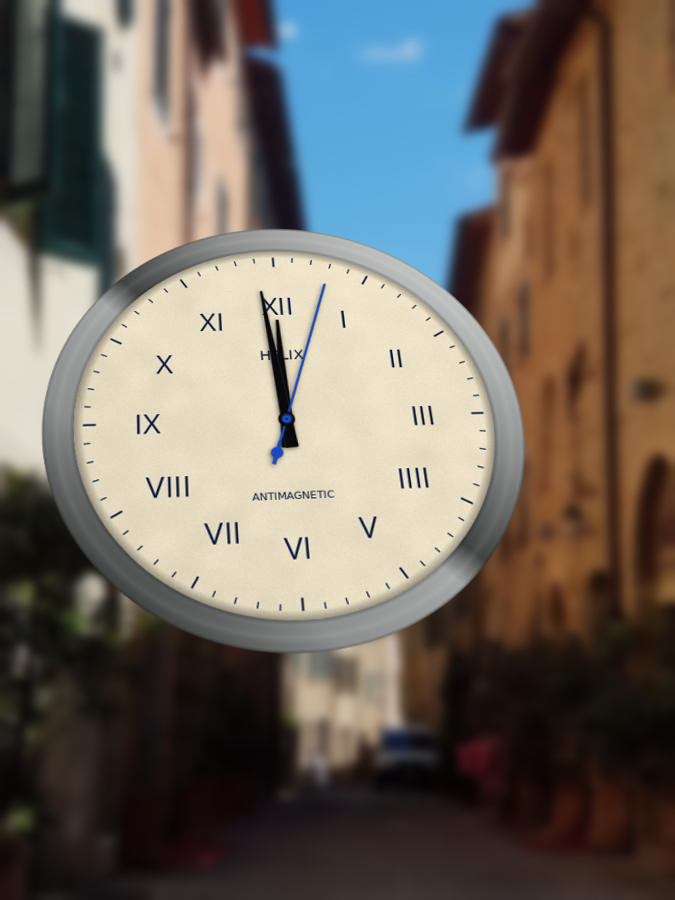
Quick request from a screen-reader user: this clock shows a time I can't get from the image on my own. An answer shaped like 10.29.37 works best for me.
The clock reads 11.59.03
